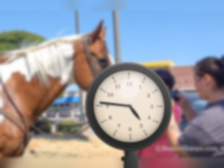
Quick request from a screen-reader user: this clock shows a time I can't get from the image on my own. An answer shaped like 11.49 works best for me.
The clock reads 4.46
